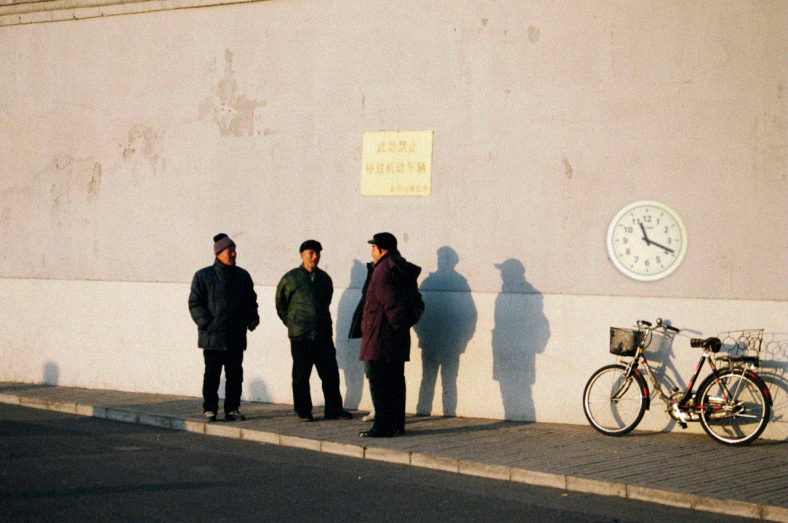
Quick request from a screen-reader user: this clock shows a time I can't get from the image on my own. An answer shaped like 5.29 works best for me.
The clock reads 11.19
